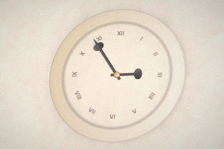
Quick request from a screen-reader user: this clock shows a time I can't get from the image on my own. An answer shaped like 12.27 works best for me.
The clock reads 2.54
